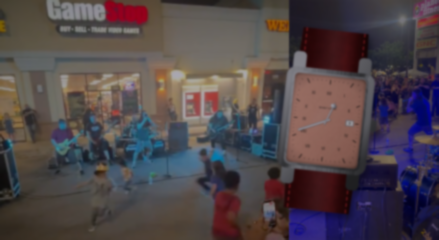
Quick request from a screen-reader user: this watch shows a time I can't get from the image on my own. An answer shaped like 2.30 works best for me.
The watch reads 12.41
